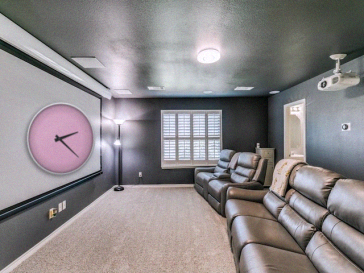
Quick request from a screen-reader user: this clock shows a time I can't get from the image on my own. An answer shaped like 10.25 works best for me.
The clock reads 2.22
